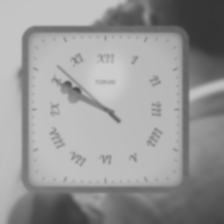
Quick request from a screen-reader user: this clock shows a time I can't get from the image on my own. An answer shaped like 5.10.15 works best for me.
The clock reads 9.49.52
